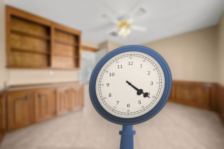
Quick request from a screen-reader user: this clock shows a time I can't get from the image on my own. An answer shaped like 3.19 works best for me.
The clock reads 4.21
